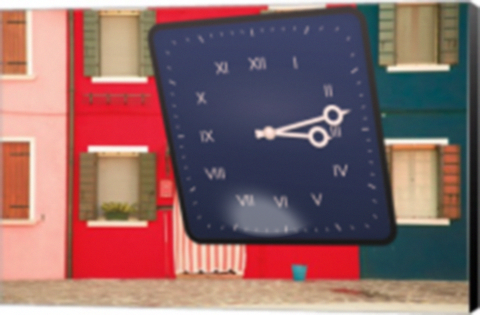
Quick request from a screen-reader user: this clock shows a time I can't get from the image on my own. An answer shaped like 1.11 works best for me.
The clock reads 3.13
